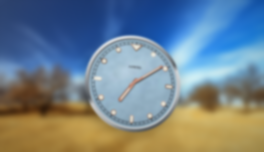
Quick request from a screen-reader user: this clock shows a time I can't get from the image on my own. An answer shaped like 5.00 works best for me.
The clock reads 7.09
